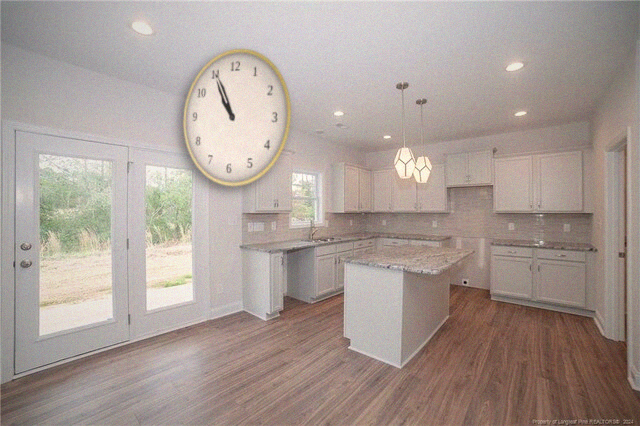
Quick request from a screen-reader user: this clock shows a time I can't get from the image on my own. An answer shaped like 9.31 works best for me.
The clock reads 10.55
